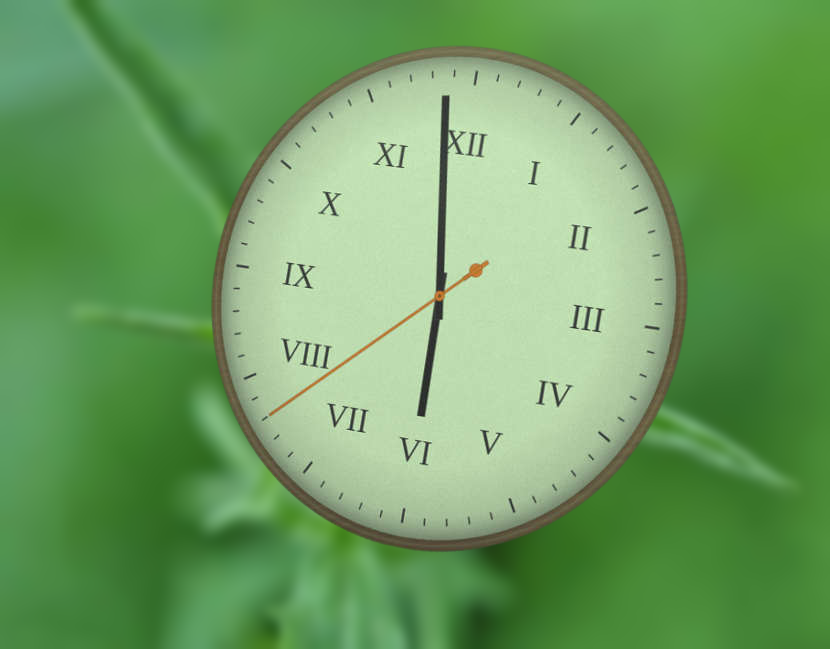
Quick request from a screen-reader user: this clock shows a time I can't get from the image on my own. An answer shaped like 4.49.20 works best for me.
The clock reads 5.58.38
